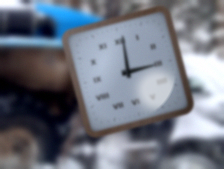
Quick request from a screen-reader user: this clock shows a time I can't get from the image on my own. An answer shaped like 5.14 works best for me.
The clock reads 3.01
